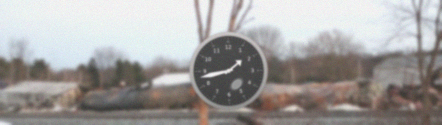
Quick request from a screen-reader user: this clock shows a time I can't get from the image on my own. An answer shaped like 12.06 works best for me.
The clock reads 1.43
